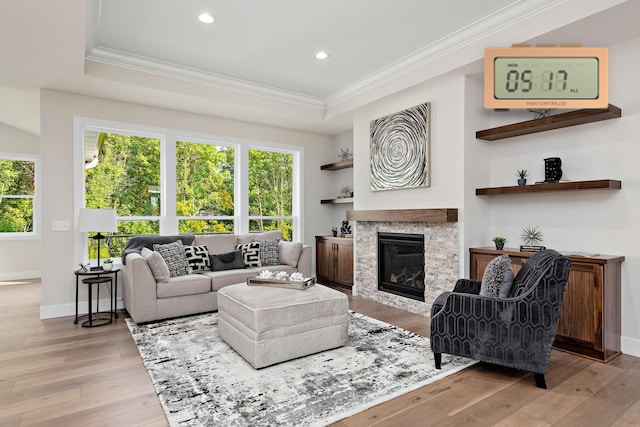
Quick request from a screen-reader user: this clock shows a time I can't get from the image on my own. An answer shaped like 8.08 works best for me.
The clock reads 5.17
